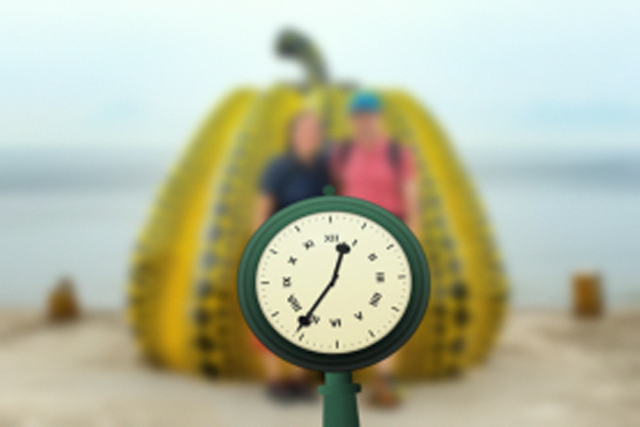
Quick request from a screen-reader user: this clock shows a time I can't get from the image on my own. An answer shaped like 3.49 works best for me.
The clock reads 12.36
